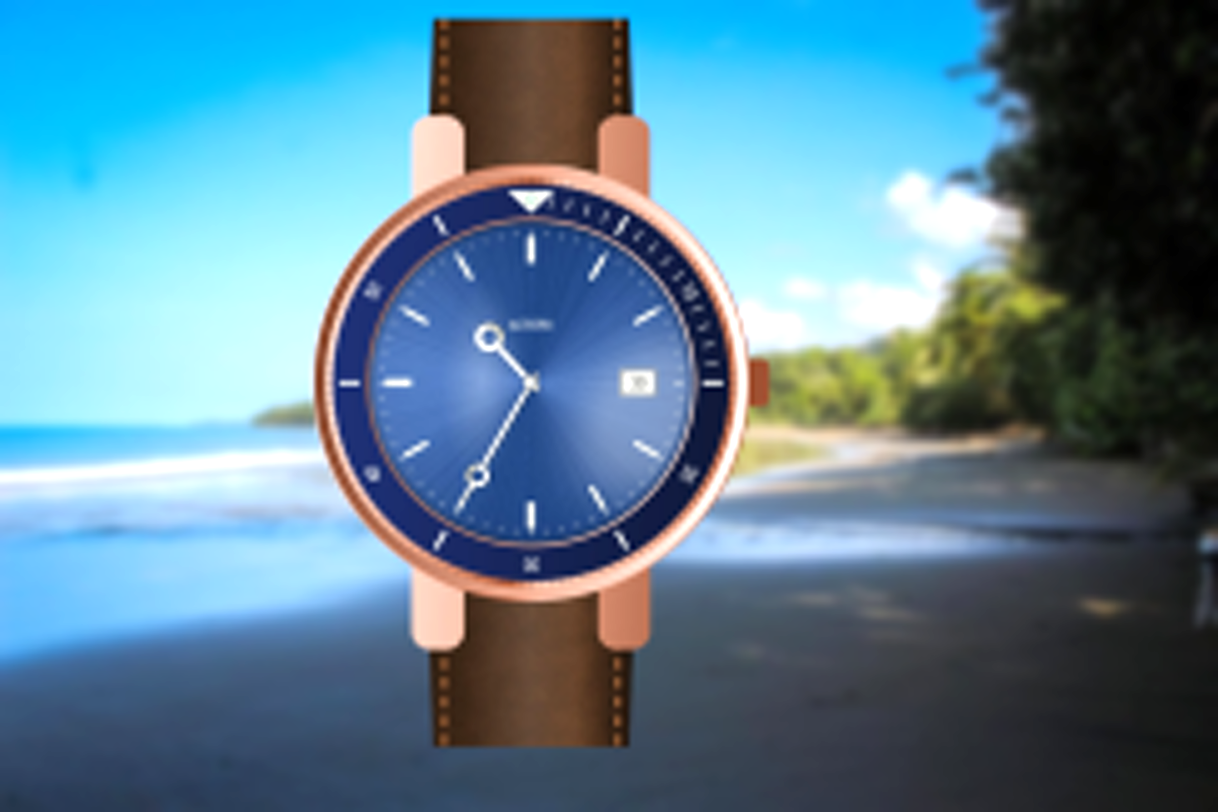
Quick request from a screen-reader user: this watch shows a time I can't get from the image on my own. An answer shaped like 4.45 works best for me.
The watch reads 10.35
